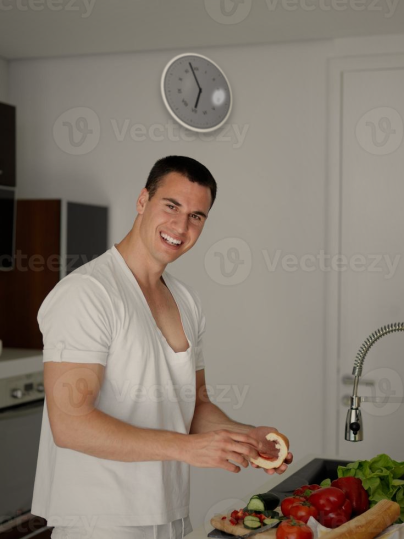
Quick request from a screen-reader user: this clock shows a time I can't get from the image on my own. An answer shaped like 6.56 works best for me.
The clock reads 6.58
